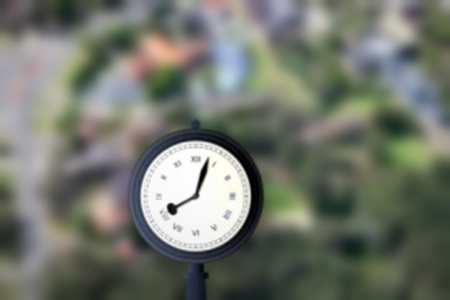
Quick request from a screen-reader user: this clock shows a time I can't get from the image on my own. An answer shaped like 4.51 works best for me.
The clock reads 8.03
